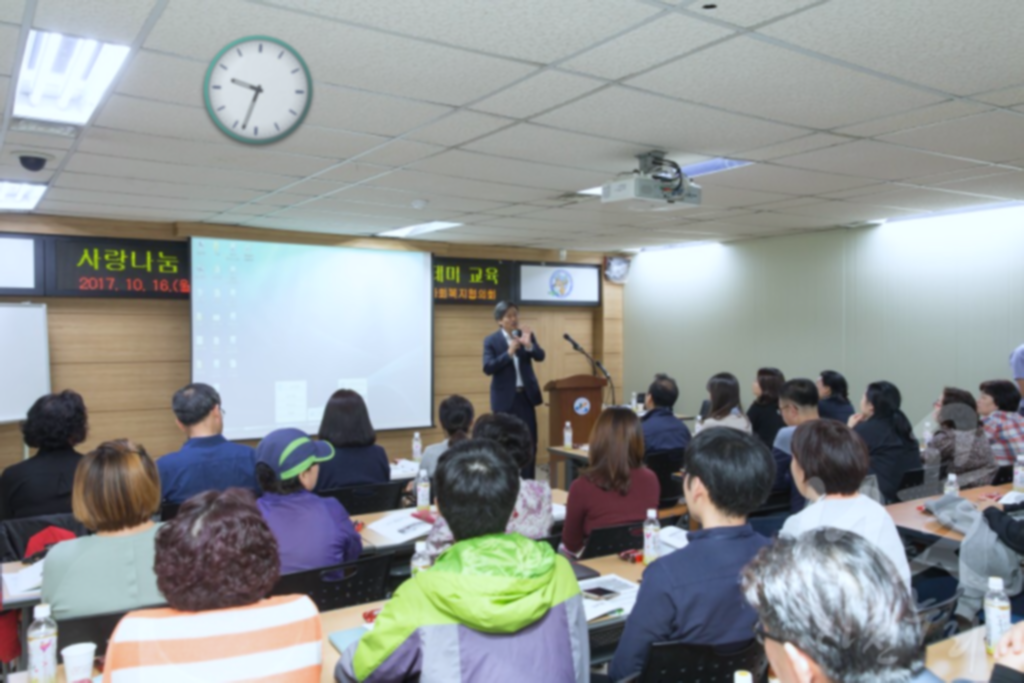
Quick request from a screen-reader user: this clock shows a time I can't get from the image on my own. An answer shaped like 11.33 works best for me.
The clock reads 9.33
